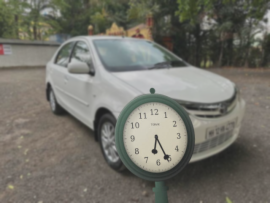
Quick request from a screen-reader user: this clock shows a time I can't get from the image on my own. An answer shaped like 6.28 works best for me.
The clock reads 6.26
